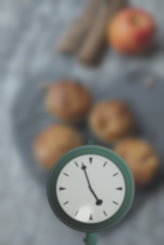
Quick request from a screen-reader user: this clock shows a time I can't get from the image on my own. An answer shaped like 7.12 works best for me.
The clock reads 4.57
